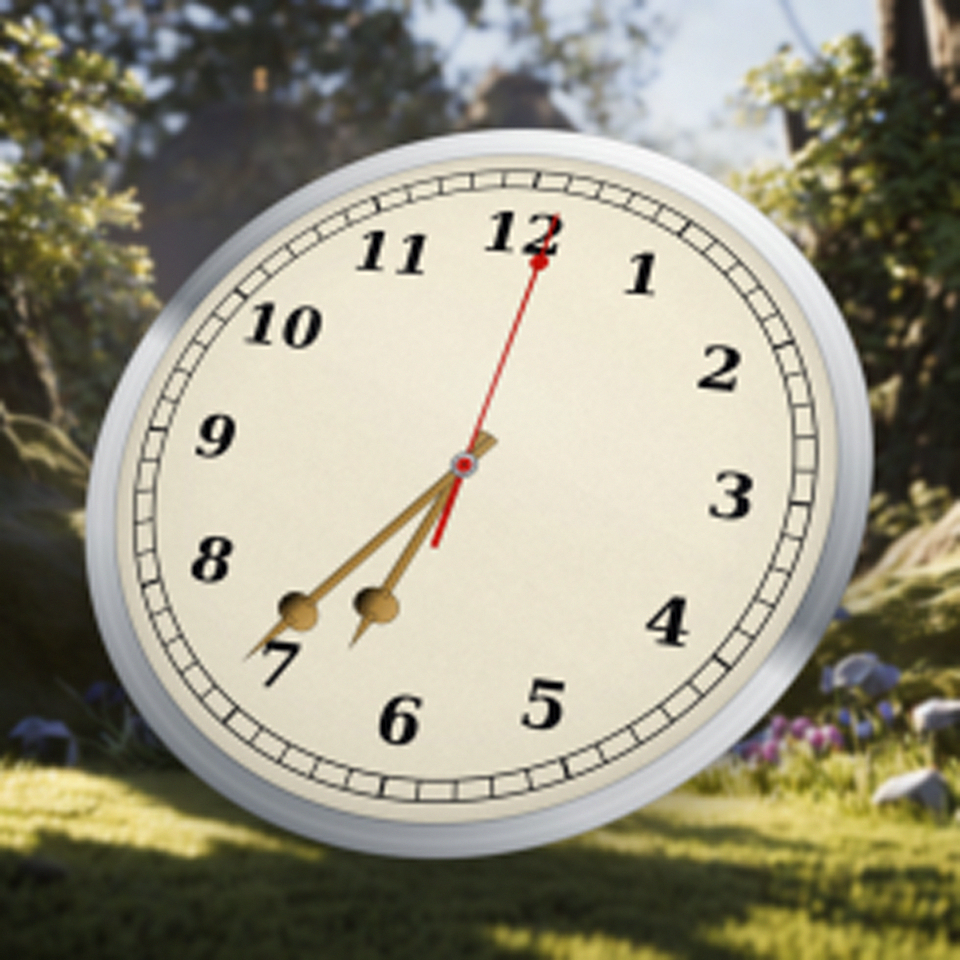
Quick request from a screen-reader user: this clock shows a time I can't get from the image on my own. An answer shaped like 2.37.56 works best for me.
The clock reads 6.36.01
